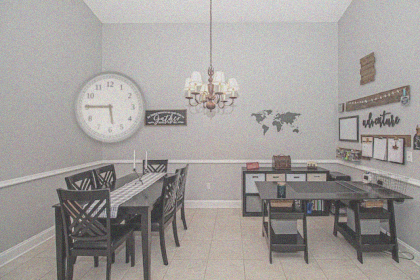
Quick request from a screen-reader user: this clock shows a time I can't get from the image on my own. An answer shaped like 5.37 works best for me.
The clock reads 5.45
